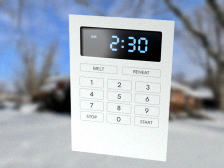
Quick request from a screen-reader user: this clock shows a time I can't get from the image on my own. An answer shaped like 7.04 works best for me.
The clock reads 2.30
